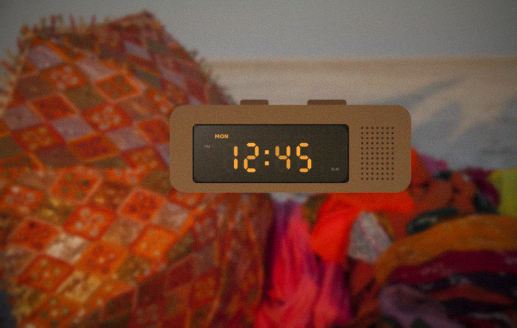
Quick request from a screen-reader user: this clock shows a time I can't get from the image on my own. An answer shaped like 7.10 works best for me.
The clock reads 12.45
